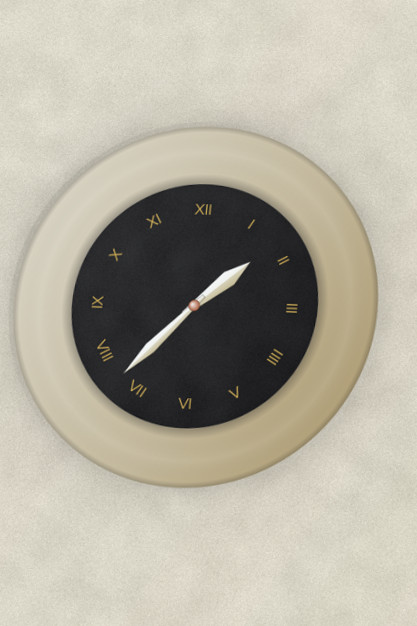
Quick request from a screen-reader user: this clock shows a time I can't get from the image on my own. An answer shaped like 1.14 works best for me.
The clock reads 1.37
